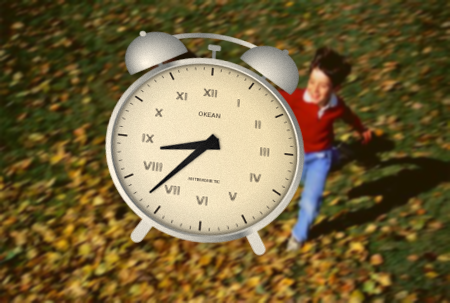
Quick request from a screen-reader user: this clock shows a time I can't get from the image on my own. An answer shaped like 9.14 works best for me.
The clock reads 8.37
